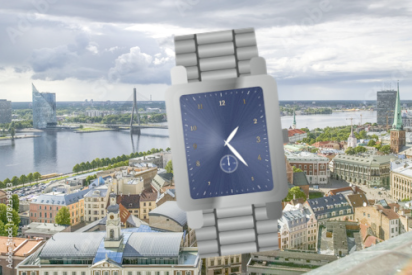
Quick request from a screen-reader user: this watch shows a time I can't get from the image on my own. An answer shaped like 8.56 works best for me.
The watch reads 1.24
